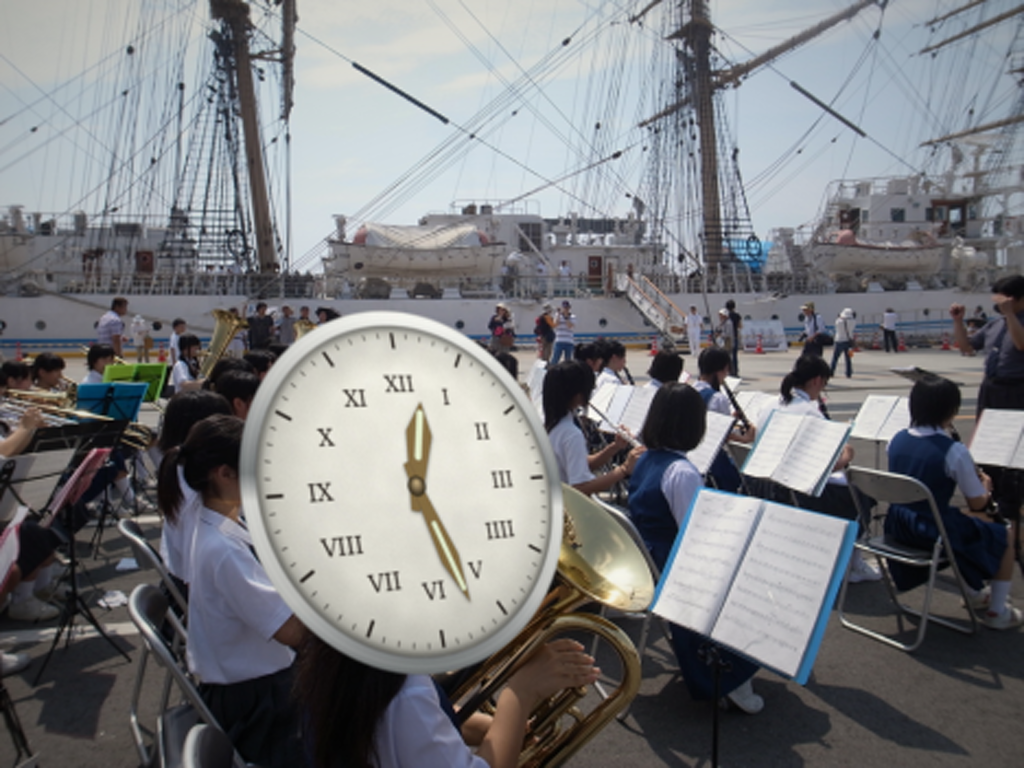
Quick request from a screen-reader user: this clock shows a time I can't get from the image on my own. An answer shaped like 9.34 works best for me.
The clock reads 12.27
